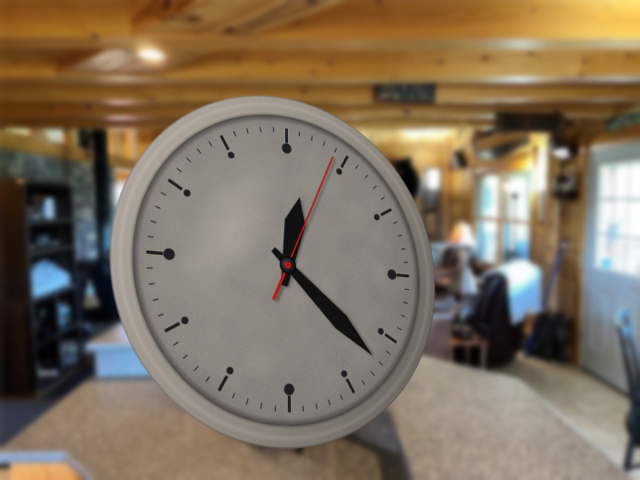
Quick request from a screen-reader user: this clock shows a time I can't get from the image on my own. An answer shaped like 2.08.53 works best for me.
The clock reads 12.22.04
